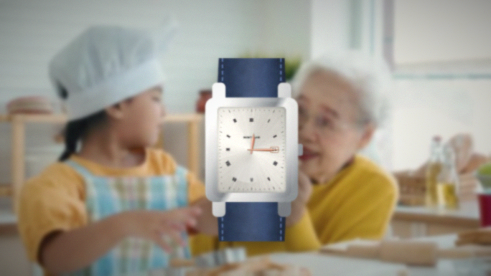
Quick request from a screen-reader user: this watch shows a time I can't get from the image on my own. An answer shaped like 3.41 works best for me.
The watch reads 12.15
